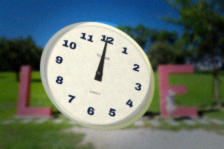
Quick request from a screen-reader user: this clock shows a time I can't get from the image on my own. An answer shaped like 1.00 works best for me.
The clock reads 12.00
